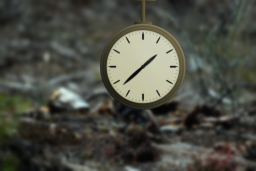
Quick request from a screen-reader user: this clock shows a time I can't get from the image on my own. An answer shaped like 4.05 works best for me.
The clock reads 1.38
